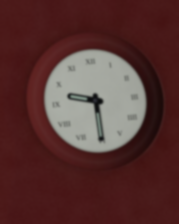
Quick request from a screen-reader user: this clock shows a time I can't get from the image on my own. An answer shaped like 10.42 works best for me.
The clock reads 9.30
